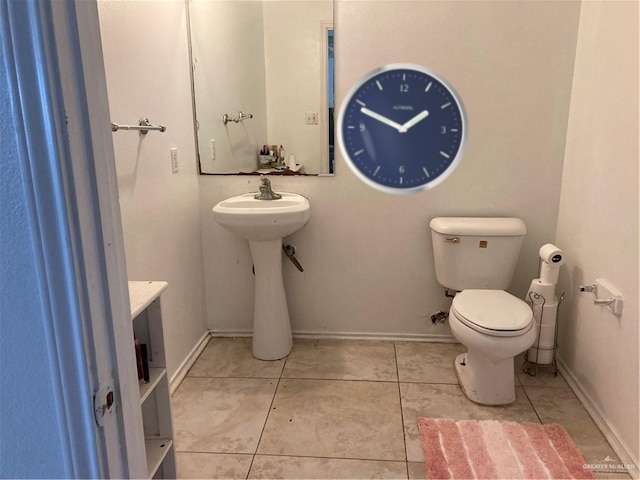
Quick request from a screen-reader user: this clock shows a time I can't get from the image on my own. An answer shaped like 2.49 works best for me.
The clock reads 1.49
